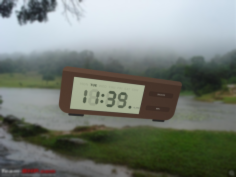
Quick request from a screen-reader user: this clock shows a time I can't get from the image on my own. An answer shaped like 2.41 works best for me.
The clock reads 11.39
